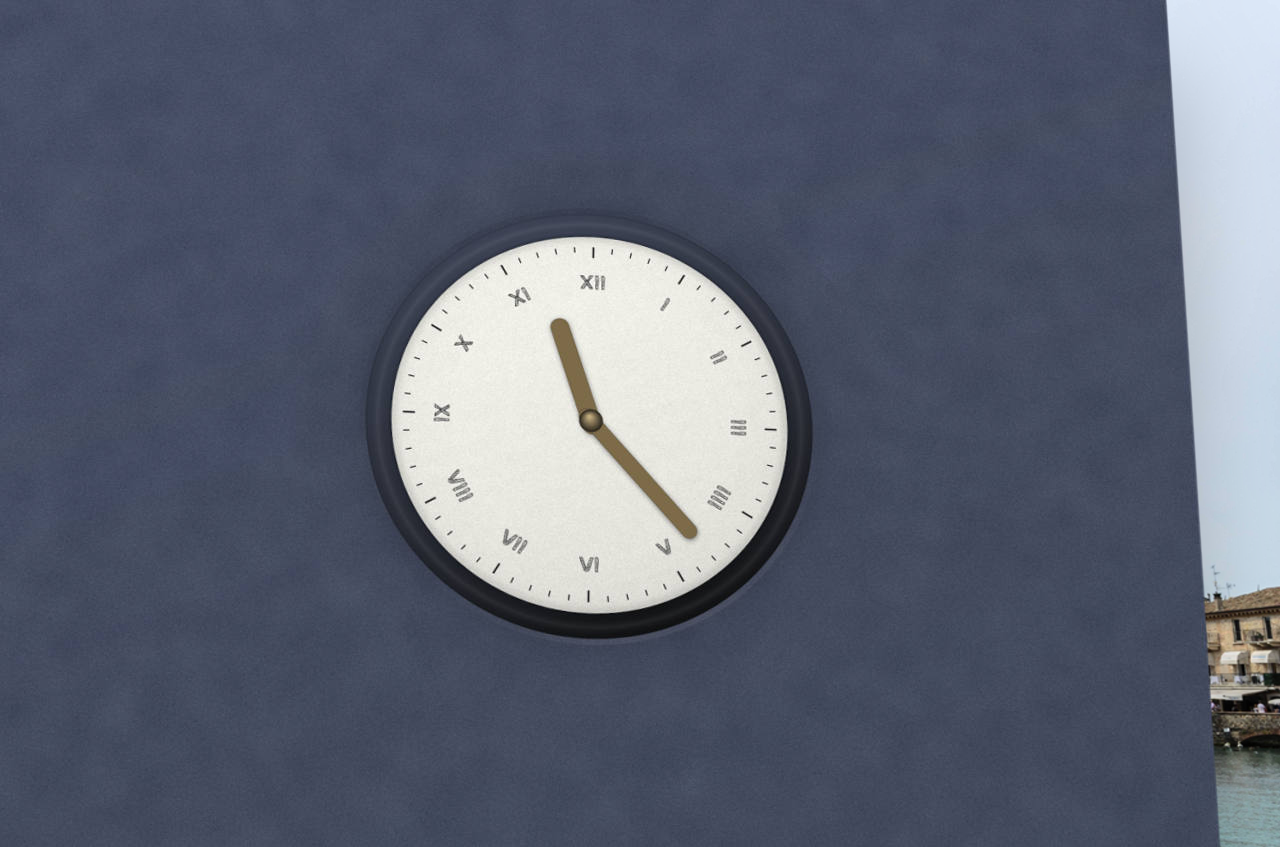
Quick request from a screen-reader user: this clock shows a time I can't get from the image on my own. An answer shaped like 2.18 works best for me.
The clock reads 11.23
